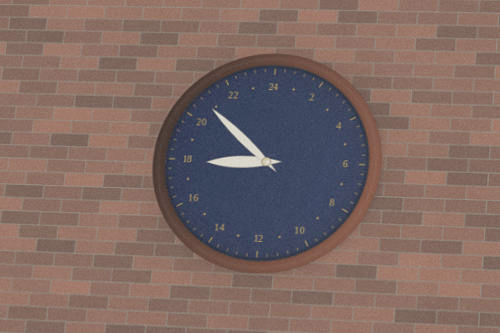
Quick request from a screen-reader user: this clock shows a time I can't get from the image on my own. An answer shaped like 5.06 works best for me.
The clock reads 17.52
